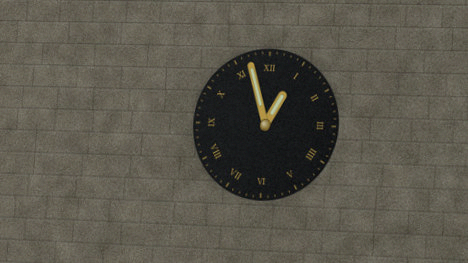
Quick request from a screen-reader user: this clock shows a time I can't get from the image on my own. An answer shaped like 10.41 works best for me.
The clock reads 12.57
